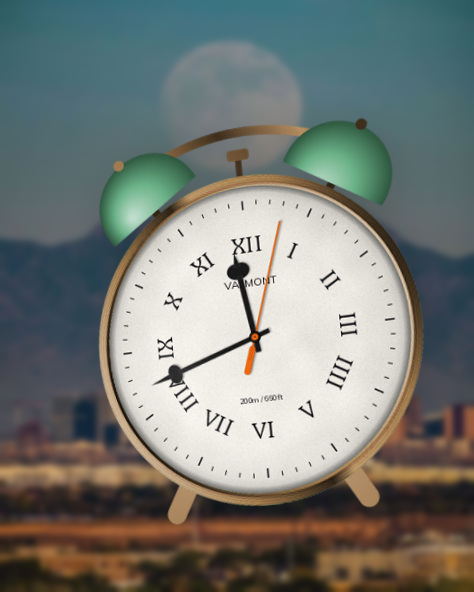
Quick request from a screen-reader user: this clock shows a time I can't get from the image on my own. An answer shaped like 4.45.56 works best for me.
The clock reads 11.42.03
